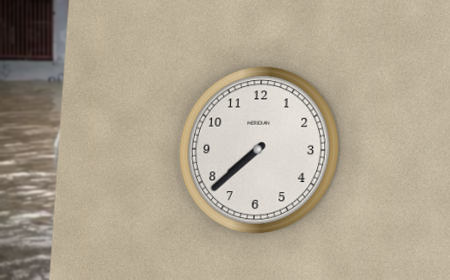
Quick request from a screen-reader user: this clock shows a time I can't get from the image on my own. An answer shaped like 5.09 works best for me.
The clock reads 7.38
